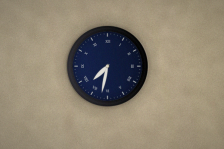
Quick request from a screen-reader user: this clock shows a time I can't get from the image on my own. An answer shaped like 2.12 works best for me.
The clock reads 7.32
